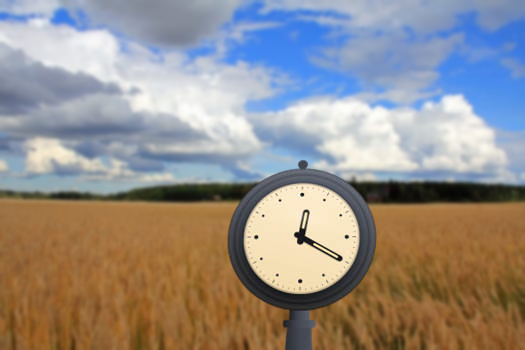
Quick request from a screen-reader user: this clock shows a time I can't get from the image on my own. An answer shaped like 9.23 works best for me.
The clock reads 12.20
